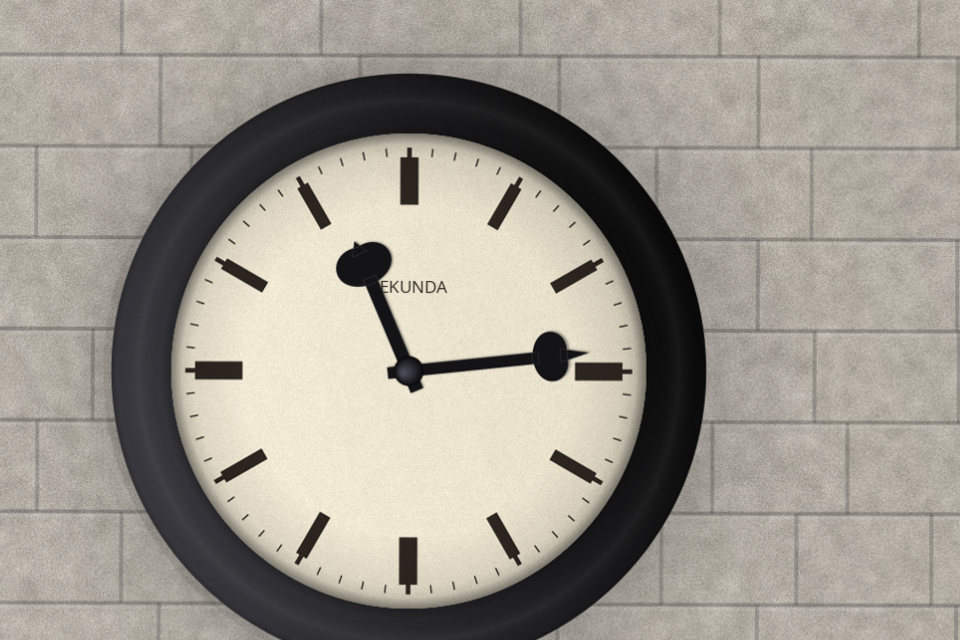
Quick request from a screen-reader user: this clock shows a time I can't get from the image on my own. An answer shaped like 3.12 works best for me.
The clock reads 11.14
